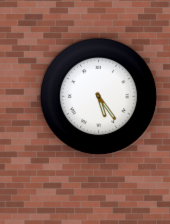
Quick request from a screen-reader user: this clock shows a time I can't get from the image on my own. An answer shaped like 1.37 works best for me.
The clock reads 5.24
